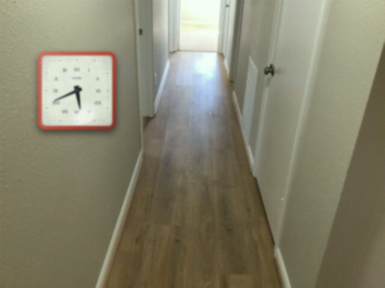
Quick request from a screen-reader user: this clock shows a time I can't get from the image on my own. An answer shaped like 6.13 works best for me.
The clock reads 5.41
